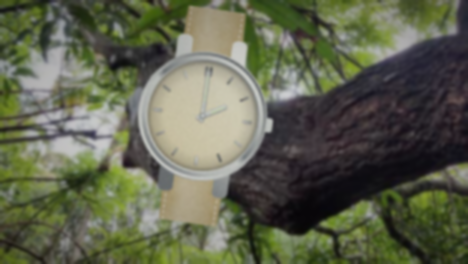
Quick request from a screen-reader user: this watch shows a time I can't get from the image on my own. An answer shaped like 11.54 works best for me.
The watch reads 2.00
